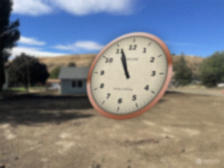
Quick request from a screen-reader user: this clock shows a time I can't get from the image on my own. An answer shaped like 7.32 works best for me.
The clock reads 10.56
